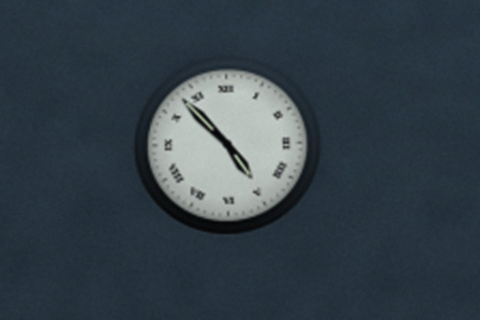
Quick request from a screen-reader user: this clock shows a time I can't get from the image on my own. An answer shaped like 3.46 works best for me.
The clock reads 4.53
